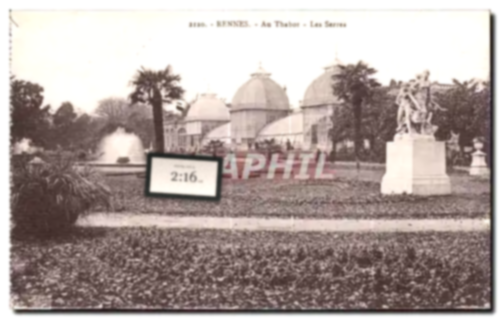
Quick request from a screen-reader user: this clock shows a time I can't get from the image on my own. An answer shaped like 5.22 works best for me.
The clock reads 2.16
